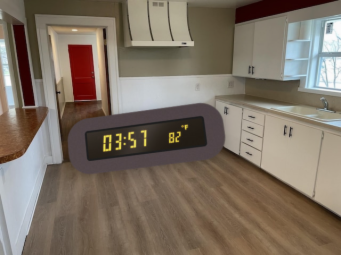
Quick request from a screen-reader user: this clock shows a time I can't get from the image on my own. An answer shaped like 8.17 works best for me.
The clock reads 3.57
